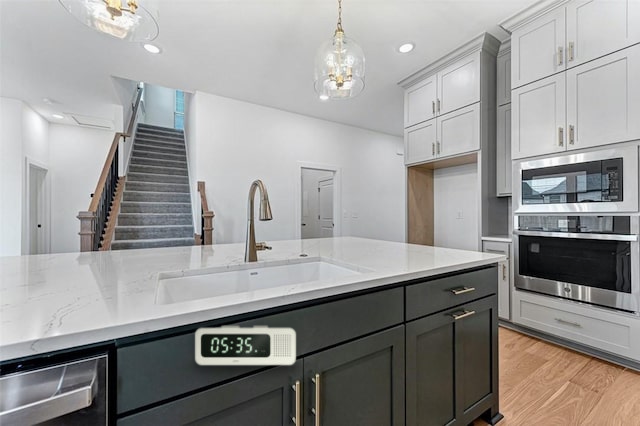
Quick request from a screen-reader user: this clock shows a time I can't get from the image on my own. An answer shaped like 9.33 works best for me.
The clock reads 5.35
